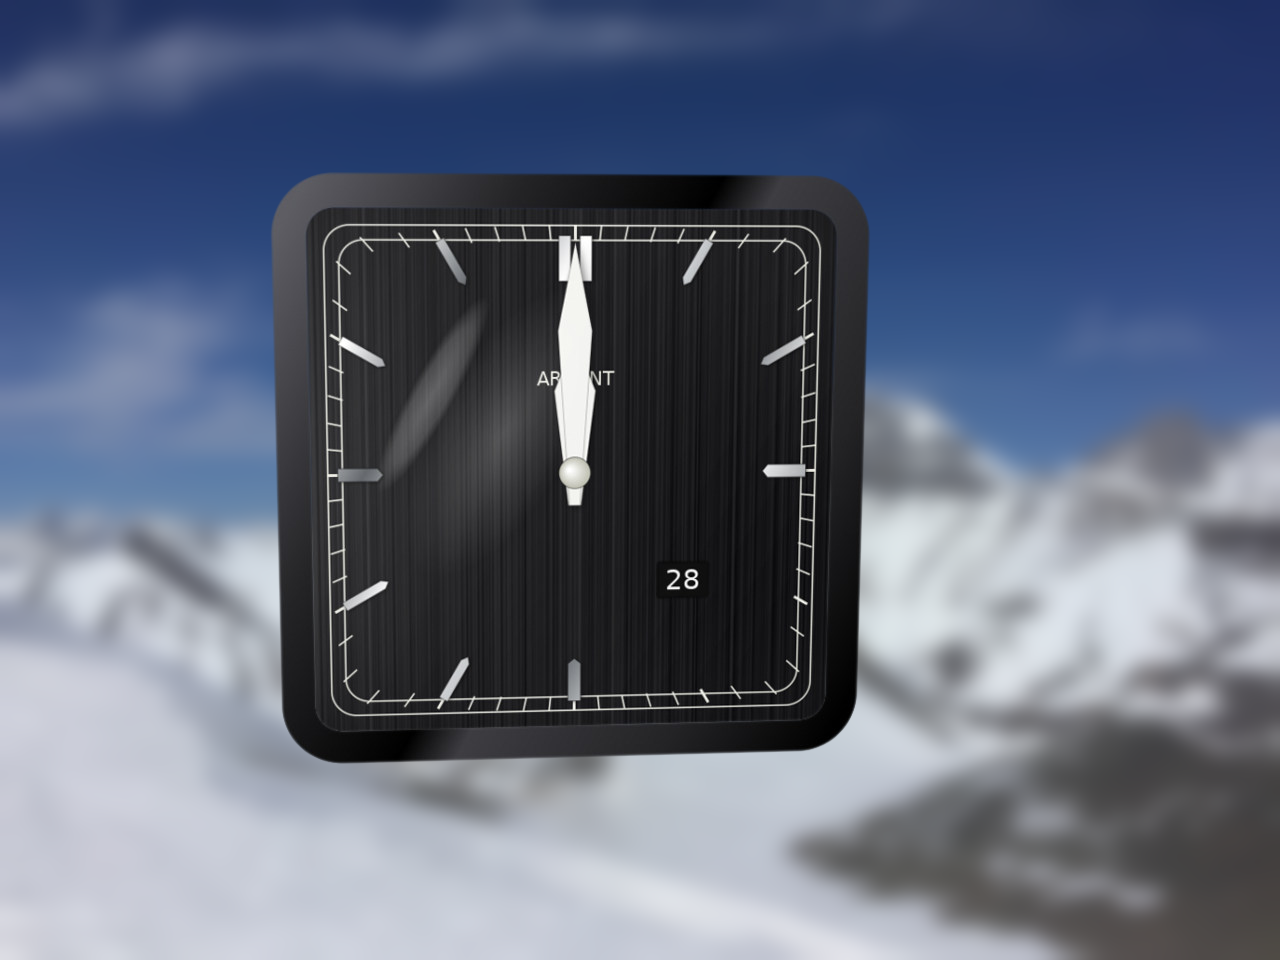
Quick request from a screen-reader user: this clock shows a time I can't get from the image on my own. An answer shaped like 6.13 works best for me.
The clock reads 12.00
